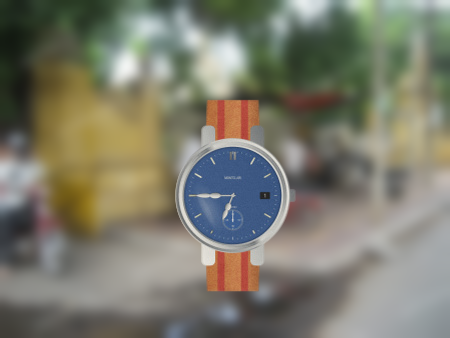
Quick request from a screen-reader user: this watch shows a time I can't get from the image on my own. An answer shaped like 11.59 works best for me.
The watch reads 6.45
